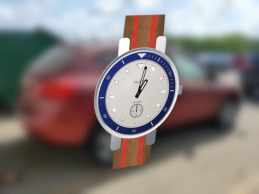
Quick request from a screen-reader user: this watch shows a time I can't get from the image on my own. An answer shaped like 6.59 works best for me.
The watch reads 1.02
